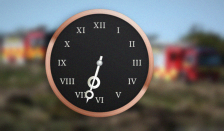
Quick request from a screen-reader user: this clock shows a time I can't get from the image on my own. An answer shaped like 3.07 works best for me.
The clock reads 6.33
